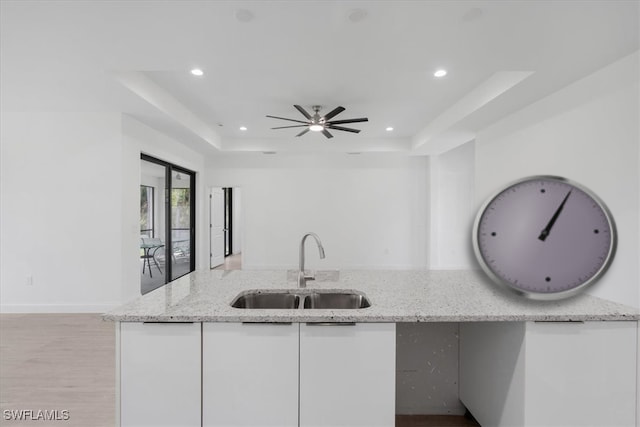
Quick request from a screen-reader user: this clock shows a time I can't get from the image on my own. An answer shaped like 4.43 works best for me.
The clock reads 1.05
